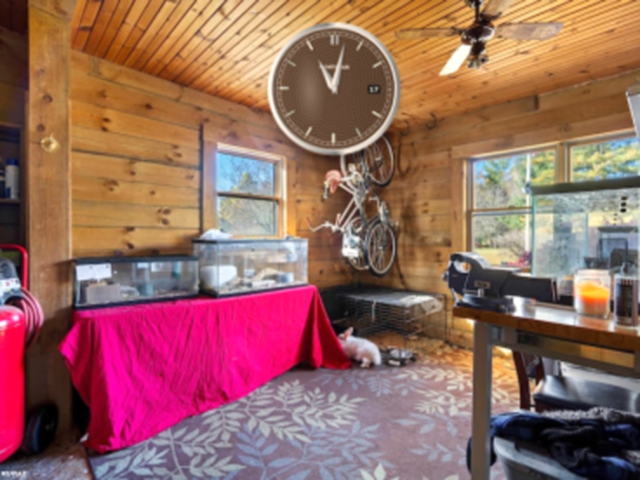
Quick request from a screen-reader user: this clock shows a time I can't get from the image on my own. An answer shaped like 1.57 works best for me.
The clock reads 11.02
